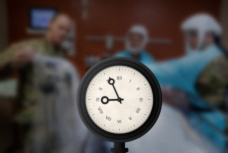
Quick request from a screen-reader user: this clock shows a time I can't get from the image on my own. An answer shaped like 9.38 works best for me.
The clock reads 8.56
